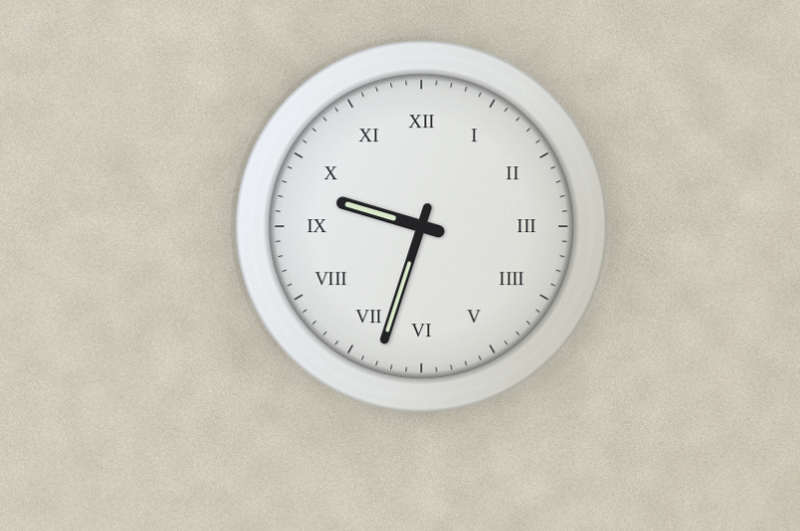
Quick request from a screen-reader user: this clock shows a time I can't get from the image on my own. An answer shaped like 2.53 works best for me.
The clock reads 9.33
